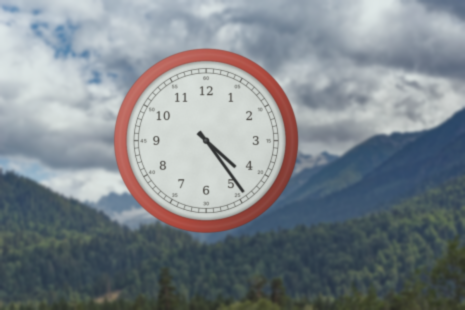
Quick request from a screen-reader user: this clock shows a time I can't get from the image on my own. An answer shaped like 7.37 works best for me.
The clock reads 4.24
